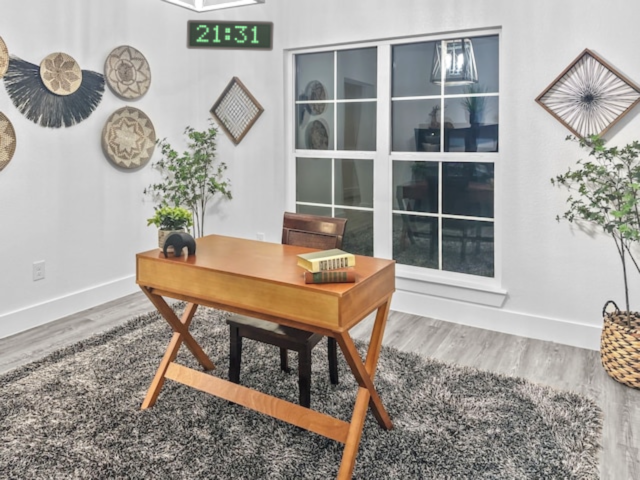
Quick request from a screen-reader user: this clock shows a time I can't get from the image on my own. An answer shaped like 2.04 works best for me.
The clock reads 21.31
